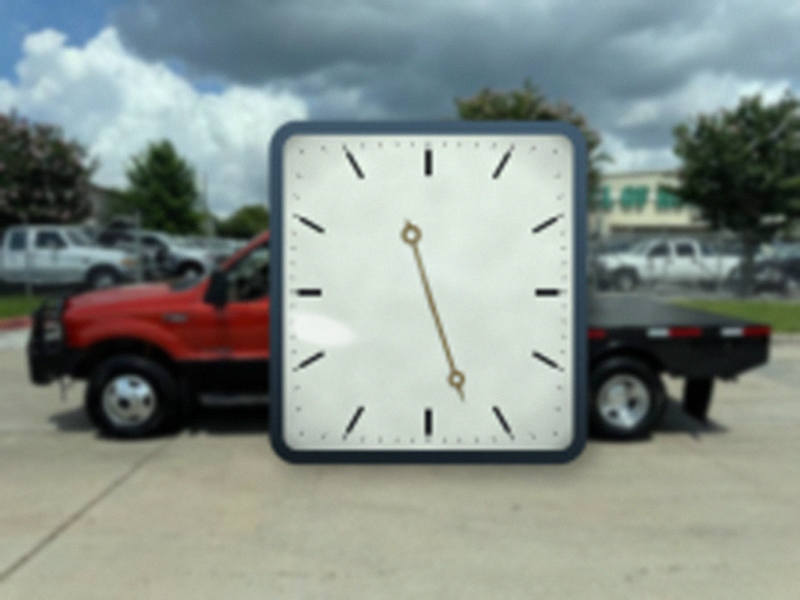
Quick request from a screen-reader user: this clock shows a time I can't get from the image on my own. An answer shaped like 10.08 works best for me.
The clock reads 11.27
